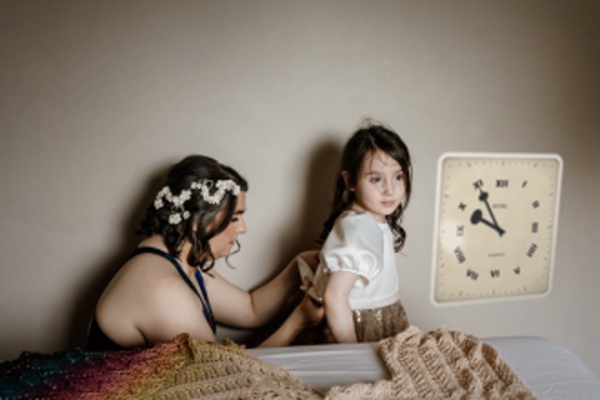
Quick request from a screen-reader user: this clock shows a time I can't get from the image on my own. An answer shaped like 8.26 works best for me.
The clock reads 9.55
